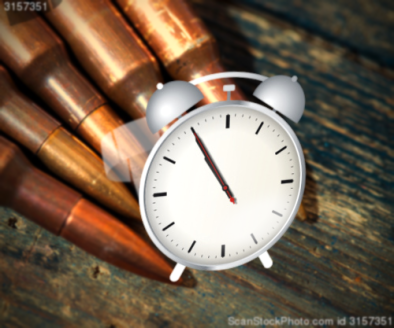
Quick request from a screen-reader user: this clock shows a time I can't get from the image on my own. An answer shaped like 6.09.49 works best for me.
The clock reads 10.54.55
